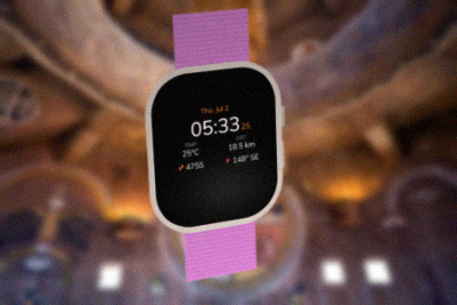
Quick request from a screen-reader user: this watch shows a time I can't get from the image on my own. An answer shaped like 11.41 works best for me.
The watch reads 5.33
